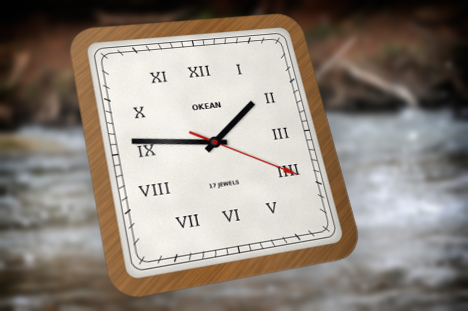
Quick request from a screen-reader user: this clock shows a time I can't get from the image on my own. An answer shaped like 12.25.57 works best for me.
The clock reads 1.46.20
